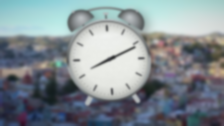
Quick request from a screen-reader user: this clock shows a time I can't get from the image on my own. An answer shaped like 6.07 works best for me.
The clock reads 8.11
